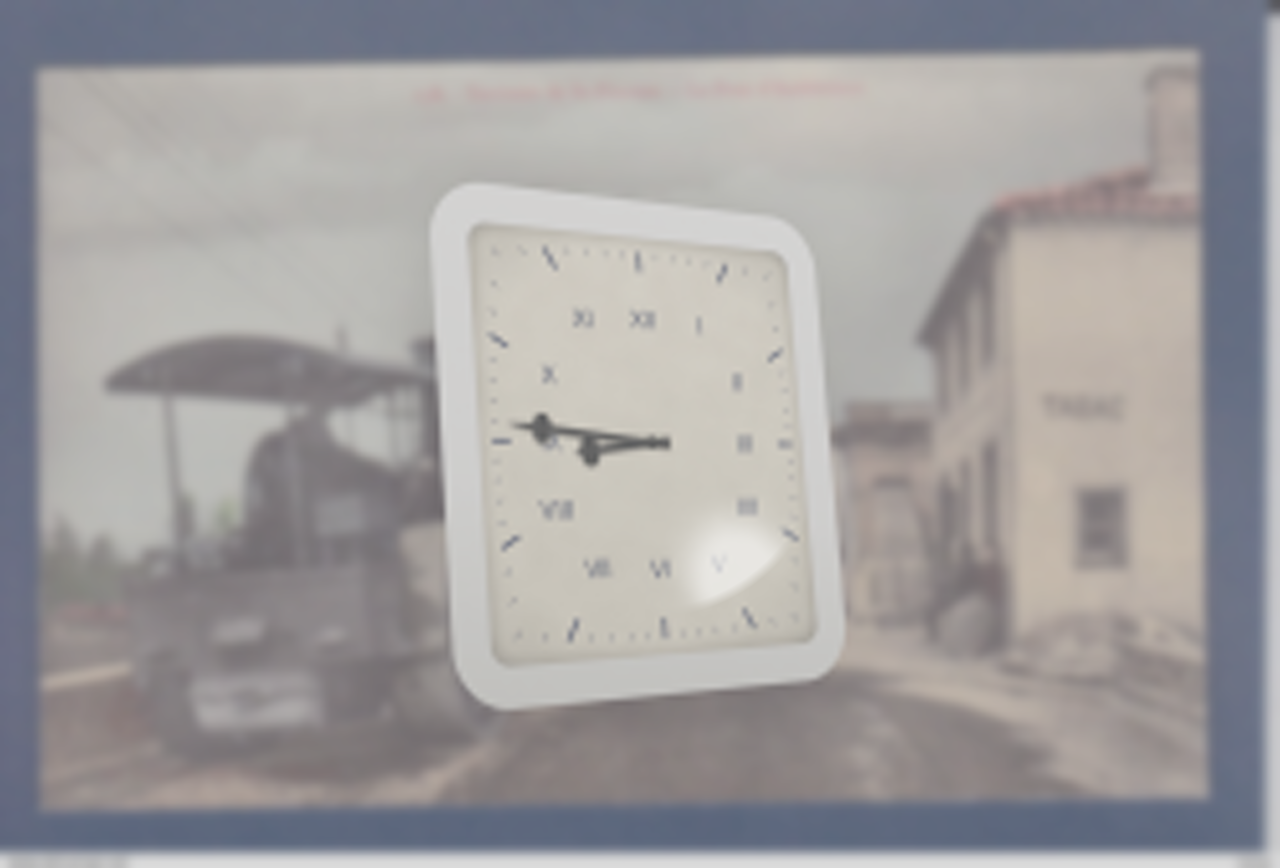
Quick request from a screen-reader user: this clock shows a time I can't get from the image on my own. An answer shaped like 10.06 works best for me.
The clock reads 8.46
